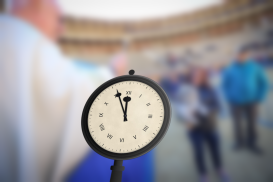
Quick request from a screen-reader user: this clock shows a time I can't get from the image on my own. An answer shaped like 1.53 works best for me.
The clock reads 11.56
